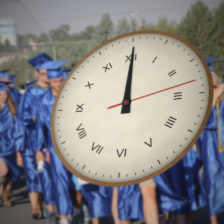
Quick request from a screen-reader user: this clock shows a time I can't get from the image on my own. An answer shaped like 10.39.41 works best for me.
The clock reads 12.00.13
